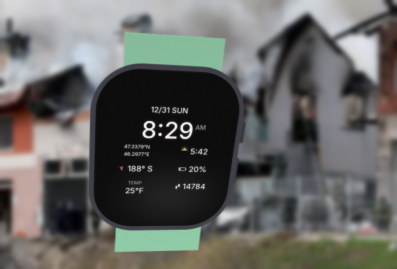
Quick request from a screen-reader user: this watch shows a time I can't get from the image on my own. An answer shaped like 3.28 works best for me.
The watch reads 8.29
